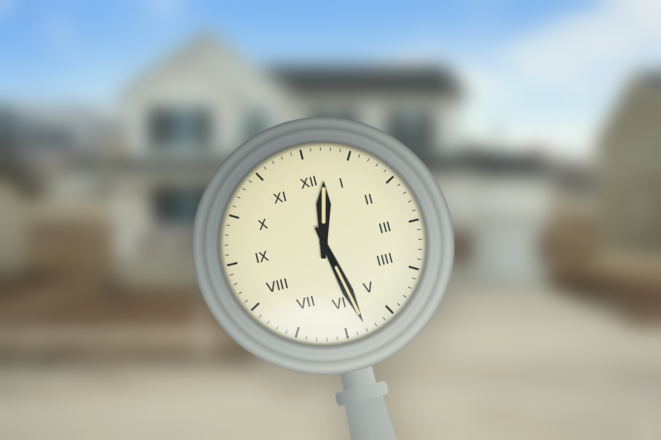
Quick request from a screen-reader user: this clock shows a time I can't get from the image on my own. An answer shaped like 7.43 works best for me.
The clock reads 12.28
